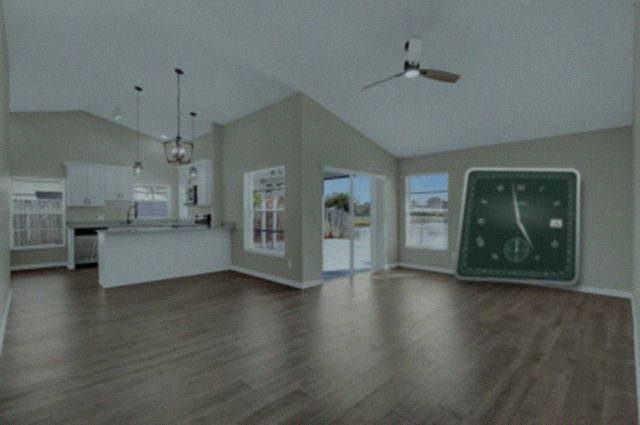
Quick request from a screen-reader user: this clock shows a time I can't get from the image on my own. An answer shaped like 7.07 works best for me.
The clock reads 4.58
